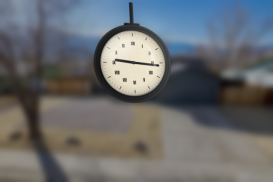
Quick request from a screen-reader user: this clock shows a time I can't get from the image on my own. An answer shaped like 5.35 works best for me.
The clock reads 9.16
